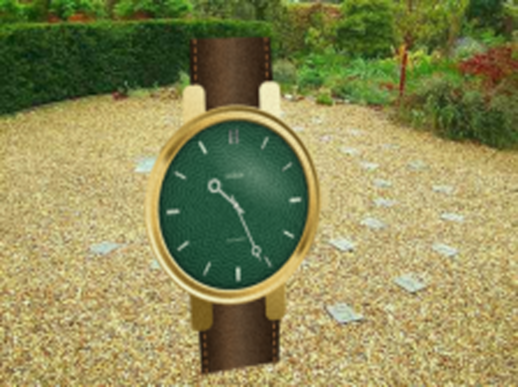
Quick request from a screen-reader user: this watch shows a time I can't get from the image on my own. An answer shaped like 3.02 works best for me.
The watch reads 10.26
